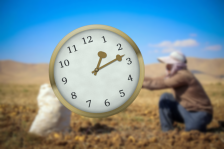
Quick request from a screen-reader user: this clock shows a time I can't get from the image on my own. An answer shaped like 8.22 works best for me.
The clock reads 1.13
